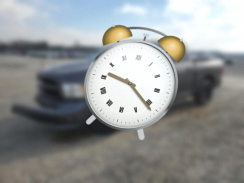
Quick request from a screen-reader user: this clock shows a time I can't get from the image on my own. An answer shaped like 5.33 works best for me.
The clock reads 9.21
